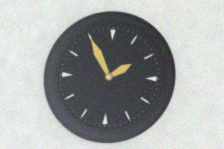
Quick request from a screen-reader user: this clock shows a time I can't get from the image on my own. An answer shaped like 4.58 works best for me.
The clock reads 1.55
